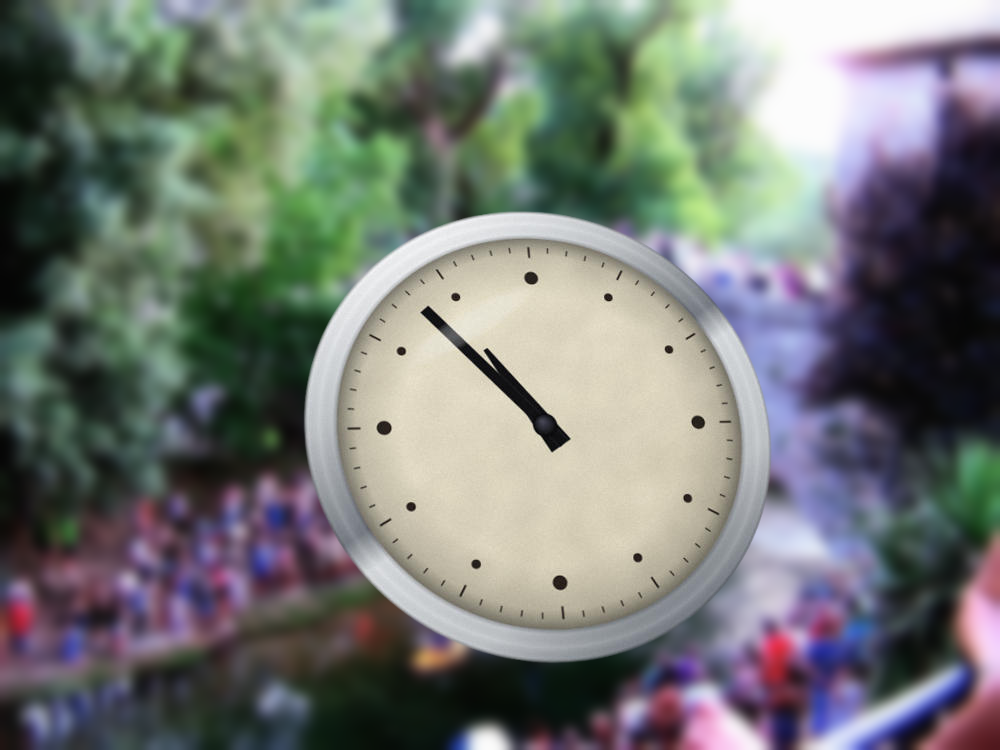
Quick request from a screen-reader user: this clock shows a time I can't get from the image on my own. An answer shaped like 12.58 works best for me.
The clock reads 10.53
